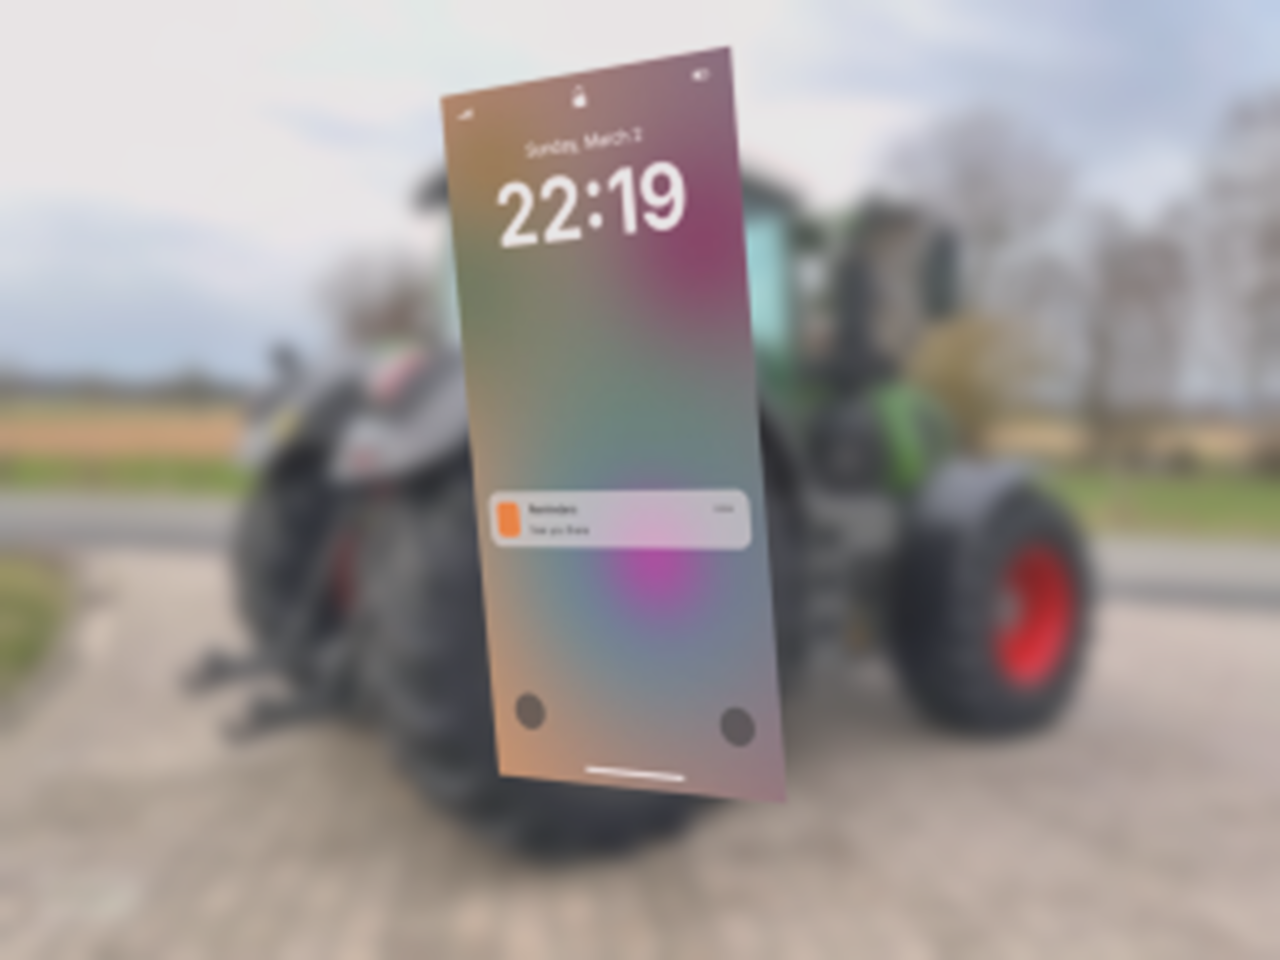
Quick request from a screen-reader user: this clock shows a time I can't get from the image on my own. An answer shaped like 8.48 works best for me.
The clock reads 22.19
